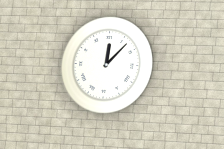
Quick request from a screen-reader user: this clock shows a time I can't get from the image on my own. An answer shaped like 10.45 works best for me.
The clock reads 12.07
